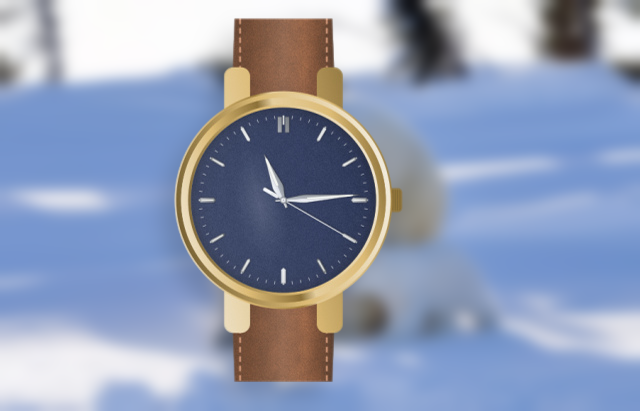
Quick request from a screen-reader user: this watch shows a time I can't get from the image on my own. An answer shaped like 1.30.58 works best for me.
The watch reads 11.14.20
